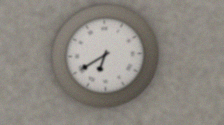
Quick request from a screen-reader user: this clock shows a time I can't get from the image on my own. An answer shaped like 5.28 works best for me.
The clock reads 6.40
